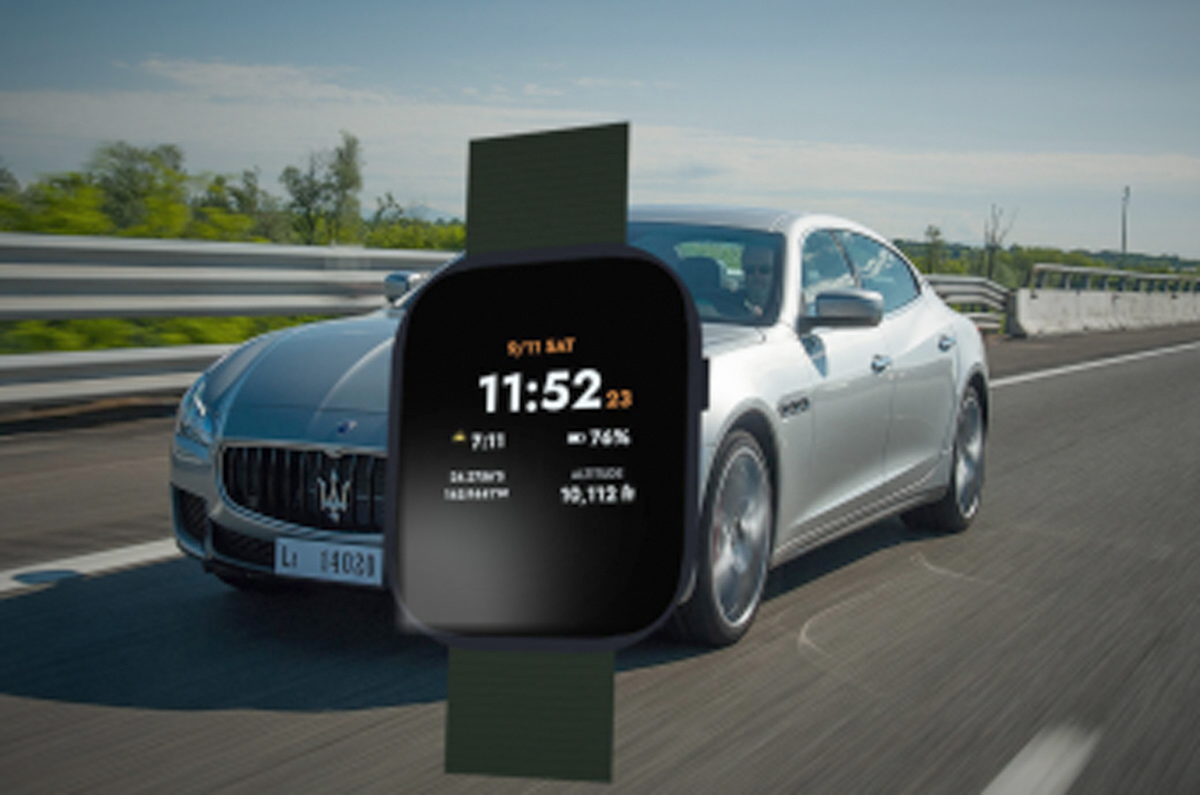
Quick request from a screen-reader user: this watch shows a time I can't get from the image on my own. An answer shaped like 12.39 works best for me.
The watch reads 11.52
